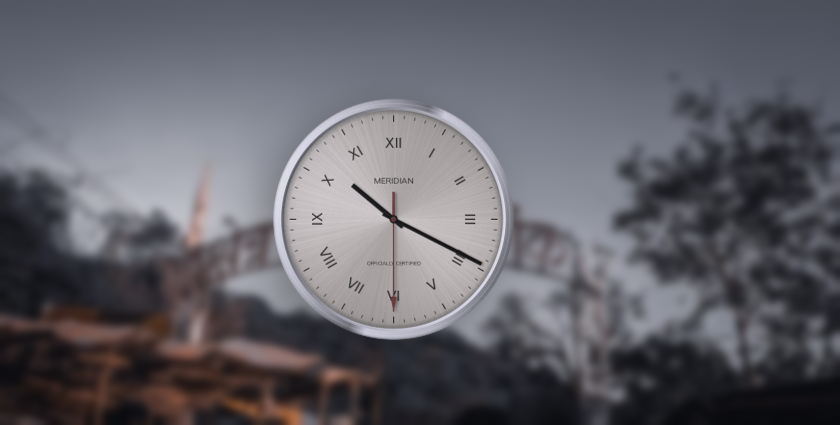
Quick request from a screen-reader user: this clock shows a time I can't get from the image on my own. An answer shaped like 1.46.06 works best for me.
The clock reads 10.19.30
